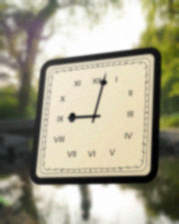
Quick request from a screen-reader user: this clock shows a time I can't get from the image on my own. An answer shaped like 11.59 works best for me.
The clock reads 9.02
